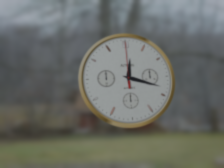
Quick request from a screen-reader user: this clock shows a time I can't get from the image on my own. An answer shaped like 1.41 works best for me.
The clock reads 12.18
